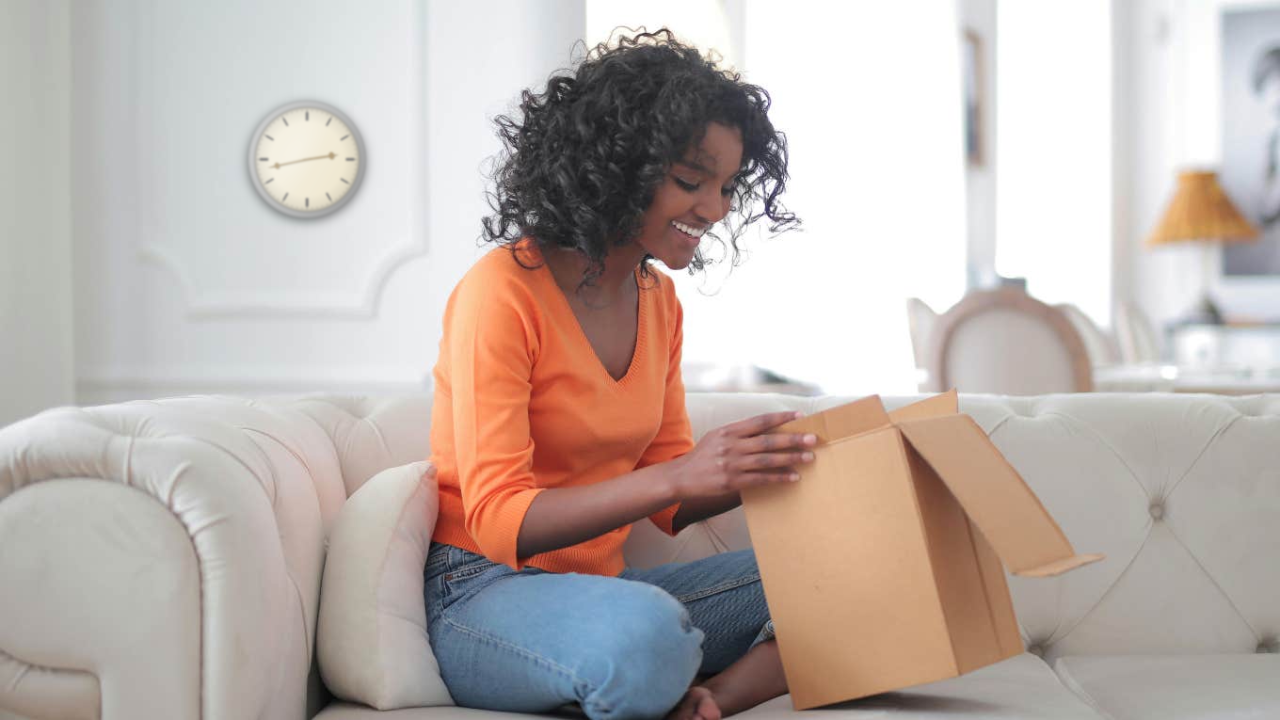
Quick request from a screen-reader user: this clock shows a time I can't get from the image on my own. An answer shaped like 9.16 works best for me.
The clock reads 2.43
